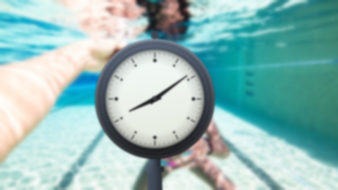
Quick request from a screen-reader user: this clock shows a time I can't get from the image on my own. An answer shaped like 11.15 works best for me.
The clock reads 8.09
